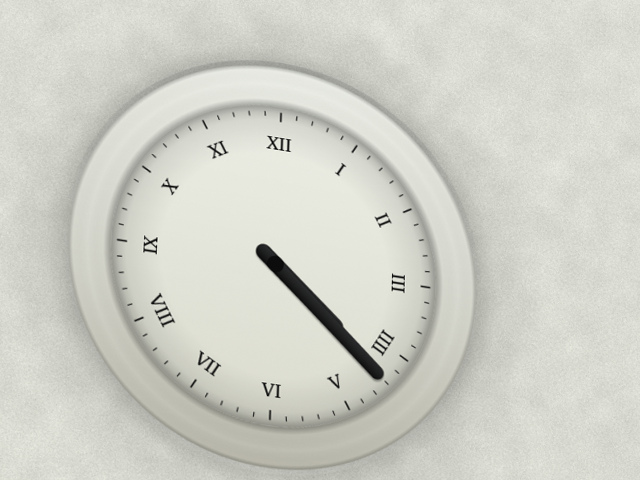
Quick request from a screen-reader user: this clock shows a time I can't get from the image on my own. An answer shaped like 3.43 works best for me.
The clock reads 4.22
